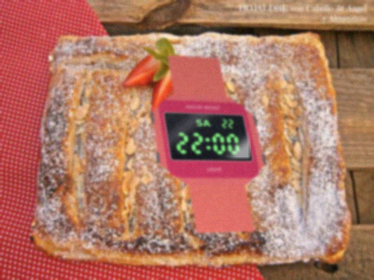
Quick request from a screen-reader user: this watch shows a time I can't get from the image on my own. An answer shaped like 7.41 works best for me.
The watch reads 22.00
